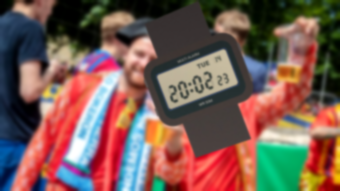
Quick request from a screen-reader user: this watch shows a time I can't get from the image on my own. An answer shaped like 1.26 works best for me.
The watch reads 20.02
